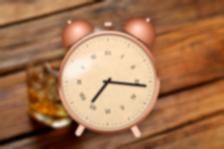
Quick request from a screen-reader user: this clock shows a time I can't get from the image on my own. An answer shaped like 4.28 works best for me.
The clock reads 7.16
